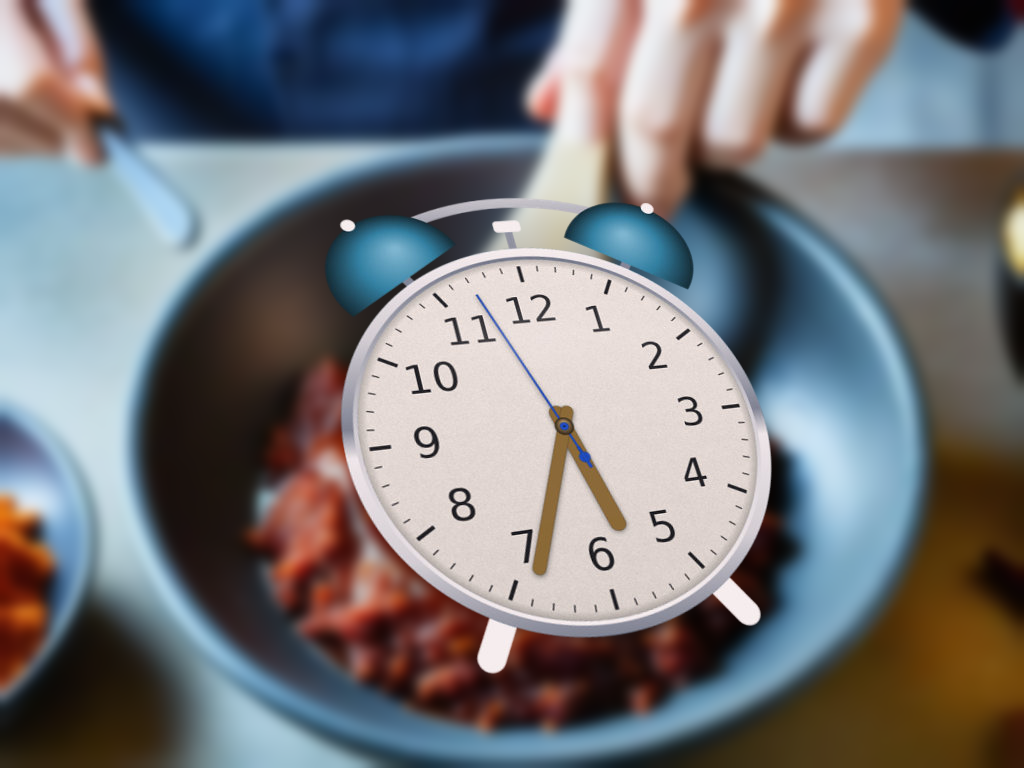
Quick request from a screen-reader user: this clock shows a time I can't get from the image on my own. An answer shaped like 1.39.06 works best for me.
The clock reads 5.33.57
